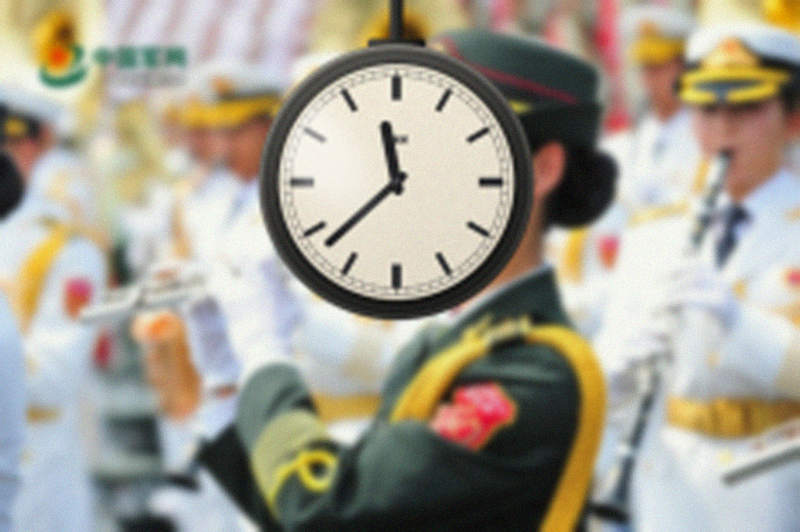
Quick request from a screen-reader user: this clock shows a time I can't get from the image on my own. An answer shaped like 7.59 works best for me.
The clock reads 11.38
